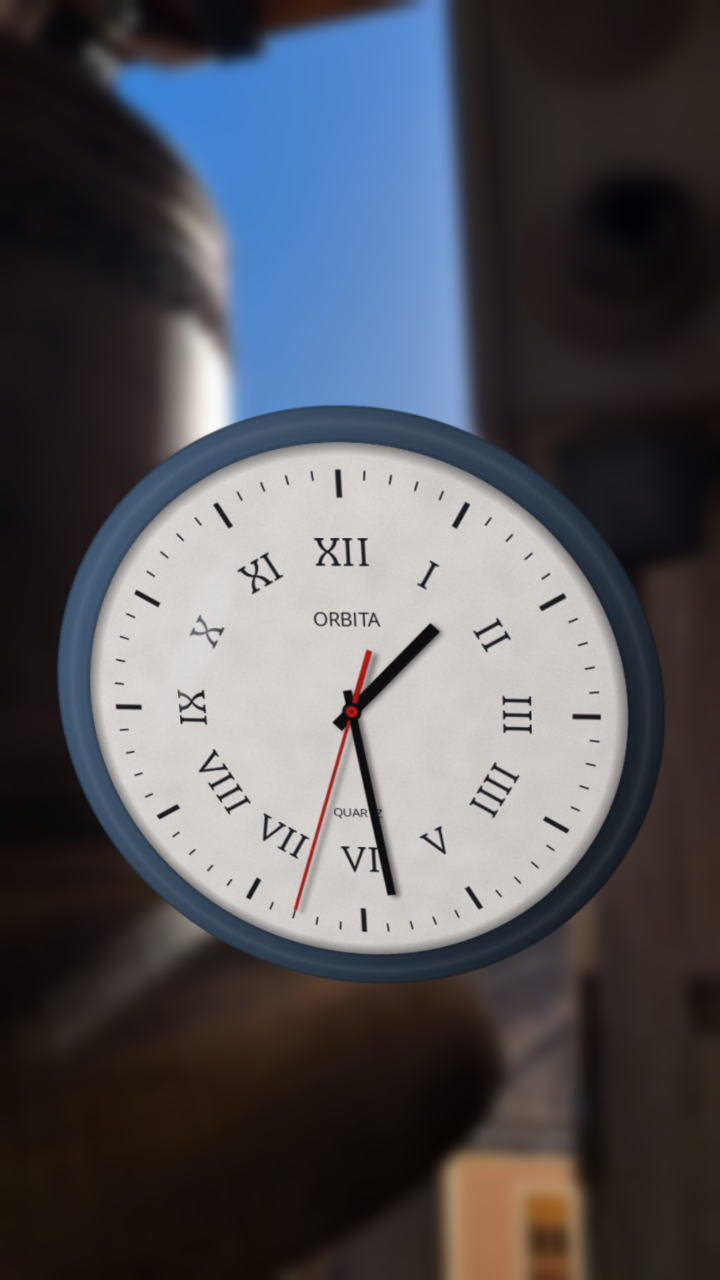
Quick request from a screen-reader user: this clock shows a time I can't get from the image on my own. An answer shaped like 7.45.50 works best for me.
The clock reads 1.28.33
